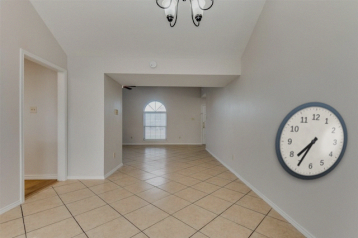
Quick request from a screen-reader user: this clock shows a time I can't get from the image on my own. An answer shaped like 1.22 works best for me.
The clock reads 7.35
